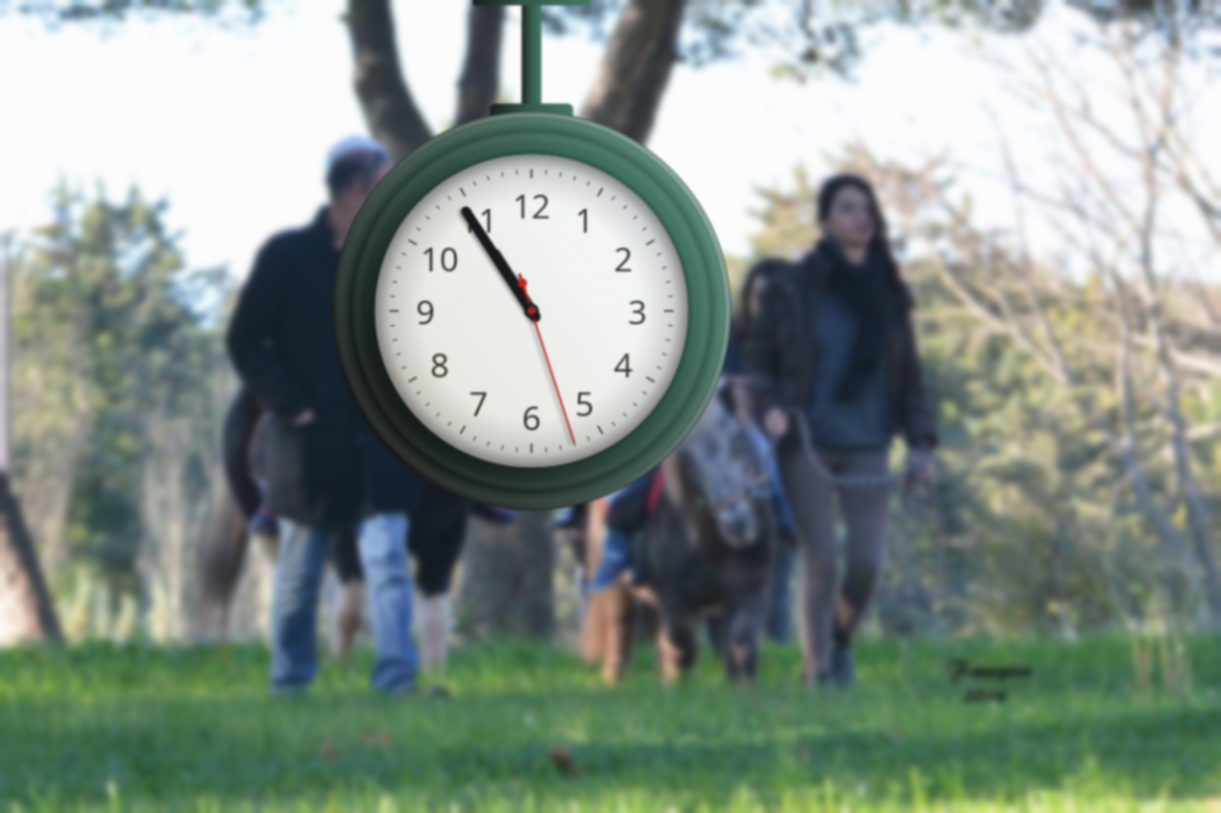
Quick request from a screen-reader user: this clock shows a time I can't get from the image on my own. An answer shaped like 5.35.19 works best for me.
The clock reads 10.54.27
